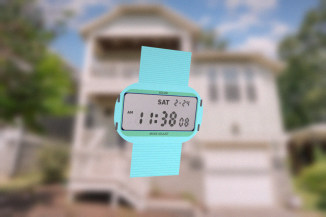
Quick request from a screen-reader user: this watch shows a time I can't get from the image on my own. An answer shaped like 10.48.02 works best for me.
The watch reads 11.38.08
